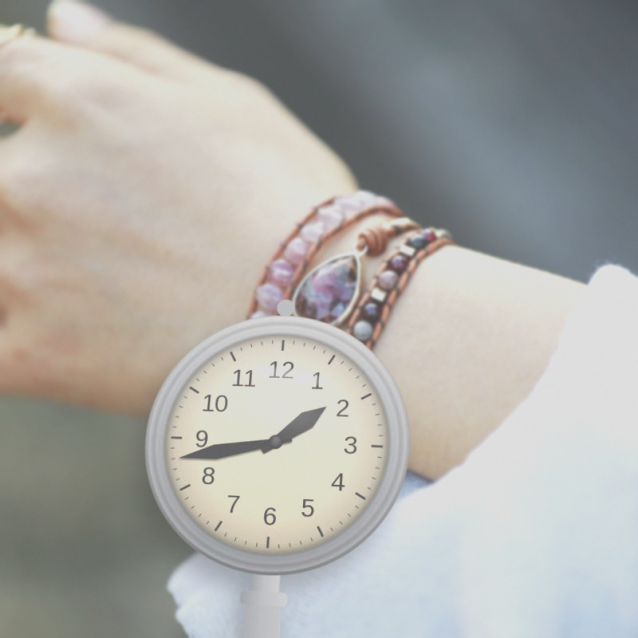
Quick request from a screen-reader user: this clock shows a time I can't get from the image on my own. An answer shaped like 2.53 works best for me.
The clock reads 1.43
